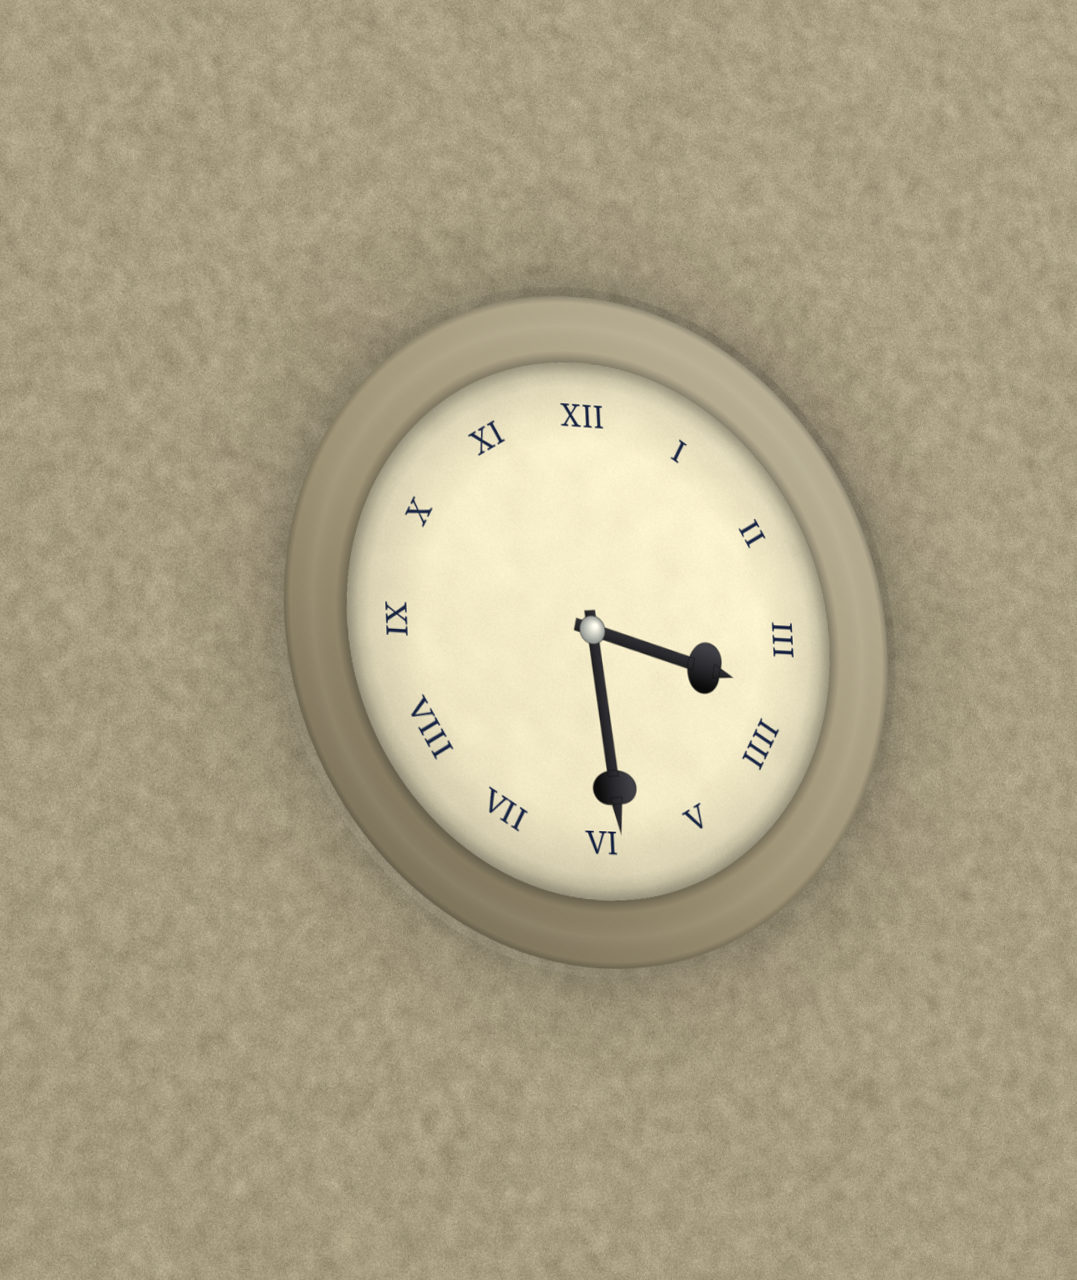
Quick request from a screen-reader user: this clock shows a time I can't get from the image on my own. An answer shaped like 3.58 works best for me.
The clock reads 3.29
